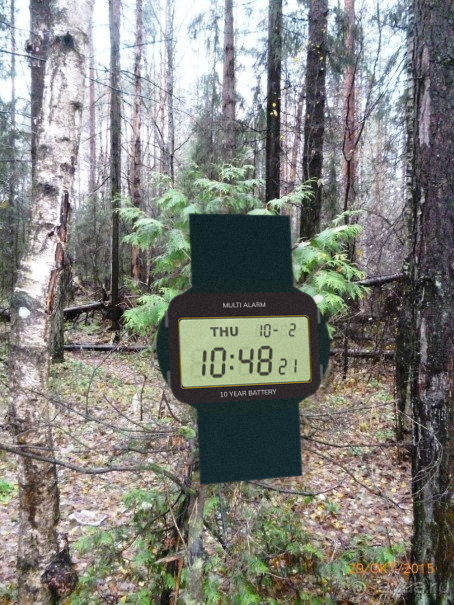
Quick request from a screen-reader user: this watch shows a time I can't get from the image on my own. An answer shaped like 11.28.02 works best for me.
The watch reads 10.48.21
